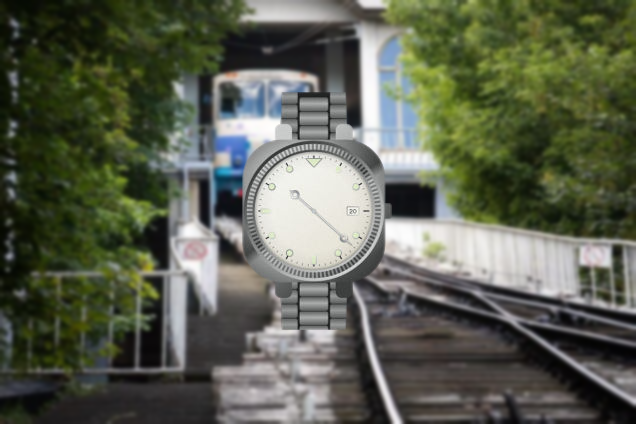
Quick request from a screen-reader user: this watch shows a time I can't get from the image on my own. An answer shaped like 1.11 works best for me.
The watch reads 10.22
